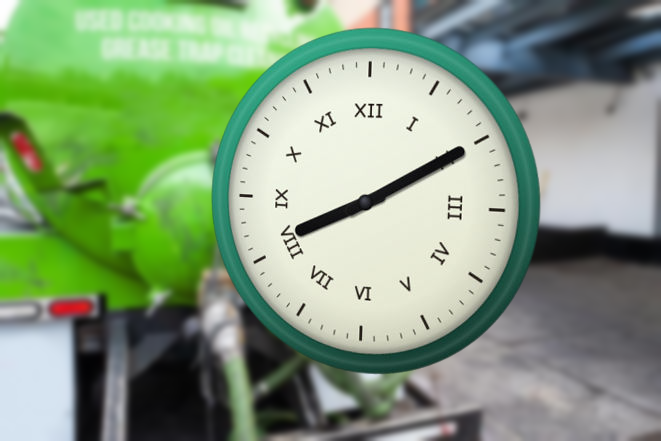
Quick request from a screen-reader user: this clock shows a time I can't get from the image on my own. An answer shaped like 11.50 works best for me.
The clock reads 8.10
